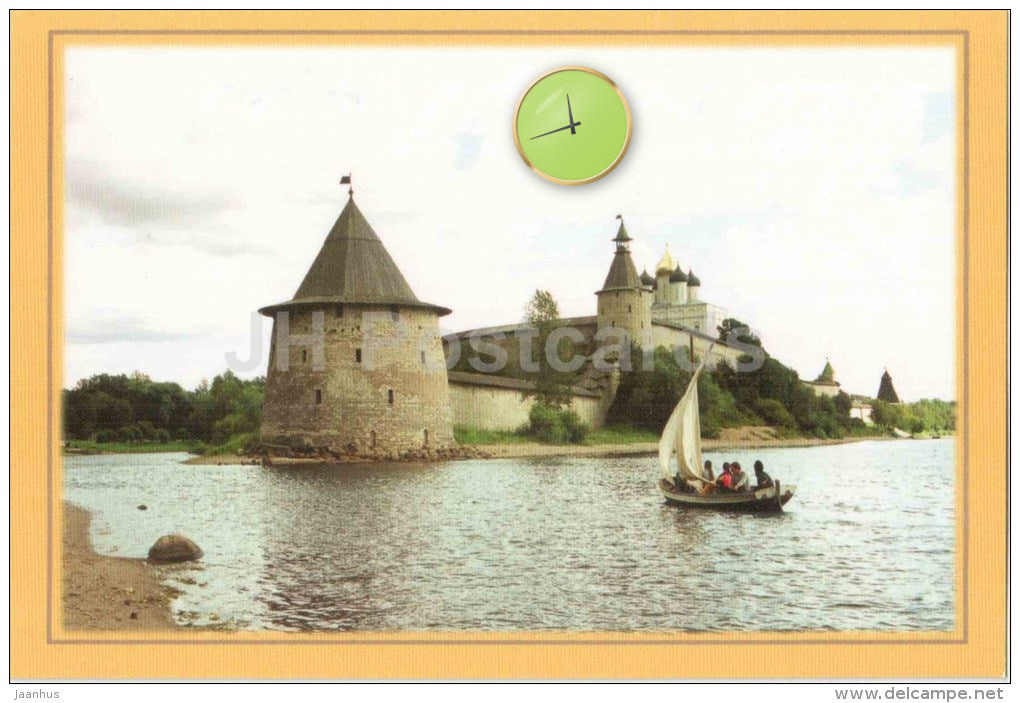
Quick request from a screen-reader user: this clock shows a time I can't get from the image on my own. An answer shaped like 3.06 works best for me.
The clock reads 11.42
